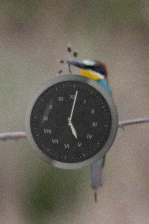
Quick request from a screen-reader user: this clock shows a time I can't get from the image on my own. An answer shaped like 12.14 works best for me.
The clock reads 5.01
